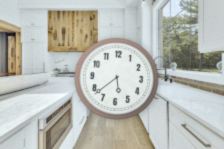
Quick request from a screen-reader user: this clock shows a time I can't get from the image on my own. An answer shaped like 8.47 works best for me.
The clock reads 5.38
